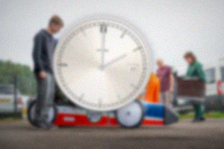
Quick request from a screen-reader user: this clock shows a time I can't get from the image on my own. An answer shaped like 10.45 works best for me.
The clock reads 2.00
